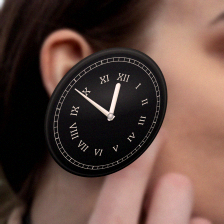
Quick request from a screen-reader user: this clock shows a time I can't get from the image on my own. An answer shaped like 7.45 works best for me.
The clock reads 11.49
